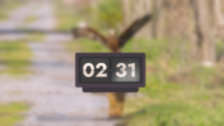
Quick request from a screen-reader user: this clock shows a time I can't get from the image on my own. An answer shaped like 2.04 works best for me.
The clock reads 2.31
